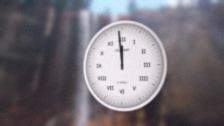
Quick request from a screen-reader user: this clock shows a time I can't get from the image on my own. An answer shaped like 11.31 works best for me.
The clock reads 11.59
